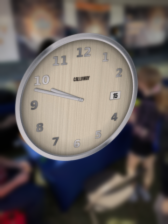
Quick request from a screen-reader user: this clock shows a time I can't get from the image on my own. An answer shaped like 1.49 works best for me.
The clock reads 9.48
